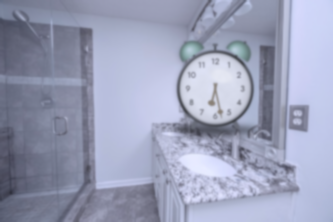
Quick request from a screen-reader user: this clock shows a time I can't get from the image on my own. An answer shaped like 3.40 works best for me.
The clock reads 6.28
